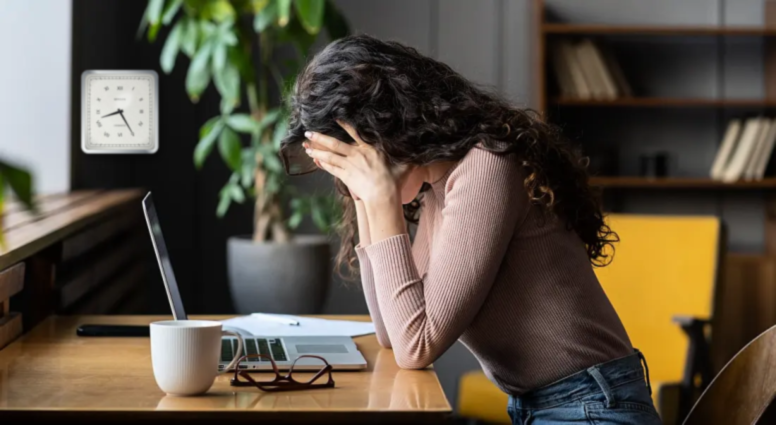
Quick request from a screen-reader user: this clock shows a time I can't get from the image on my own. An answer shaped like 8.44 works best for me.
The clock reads 8.25
